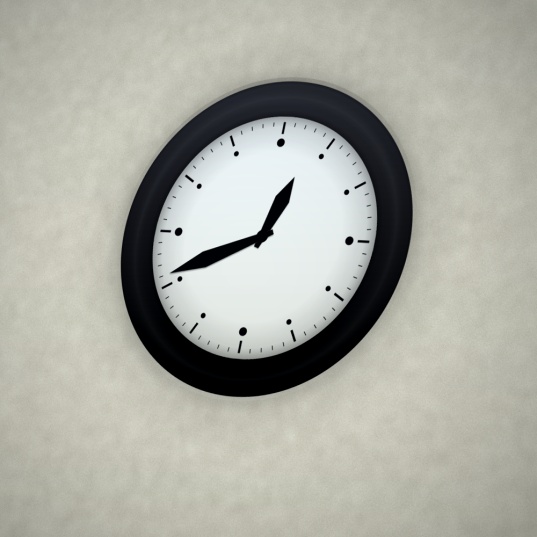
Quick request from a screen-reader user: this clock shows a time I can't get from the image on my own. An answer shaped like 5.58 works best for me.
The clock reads 12.41
